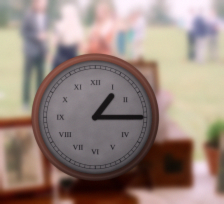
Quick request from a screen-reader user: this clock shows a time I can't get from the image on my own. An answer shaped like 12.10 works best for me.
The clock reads 1.15
